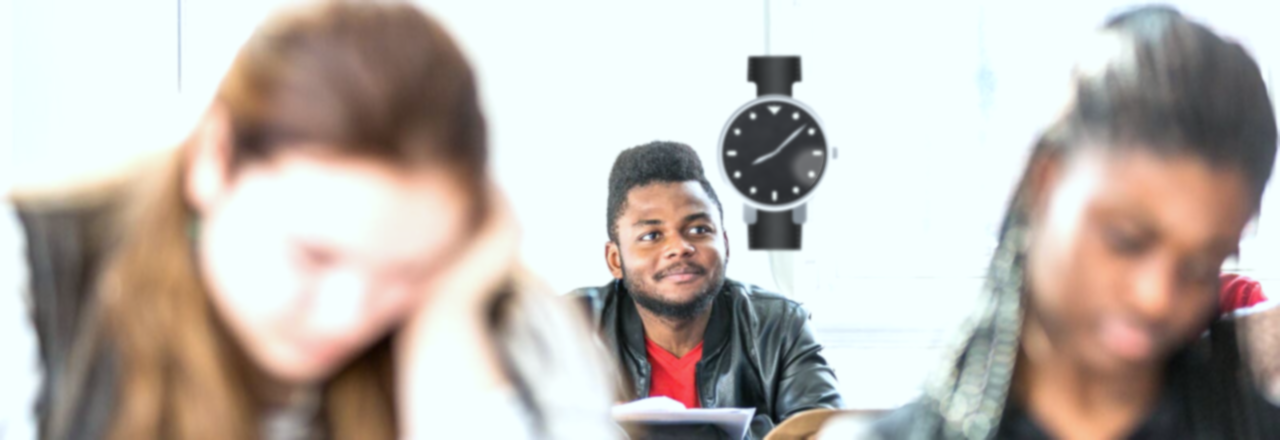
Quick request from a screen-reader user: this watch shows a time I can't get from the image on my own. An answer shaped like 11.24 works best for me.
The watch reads 8.08
